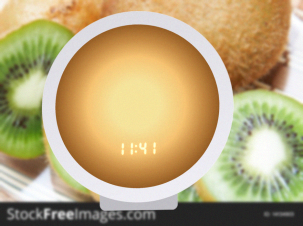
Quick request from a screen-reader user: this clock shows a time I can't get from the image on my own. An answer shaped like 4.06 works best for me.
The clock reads 11.41
